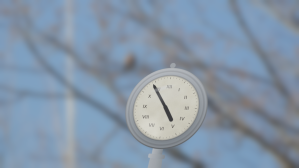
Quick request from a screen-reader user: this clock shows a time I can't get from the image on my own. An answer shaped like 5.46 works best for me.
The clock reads 4.54
